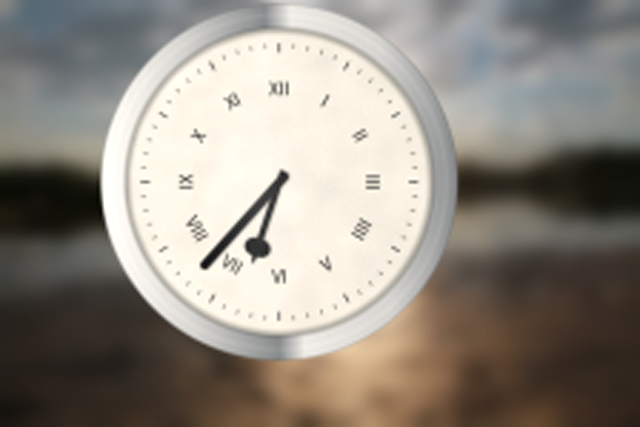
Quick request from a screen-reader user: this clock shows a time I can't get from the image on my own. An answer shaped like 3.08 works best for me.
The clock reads 6.37
